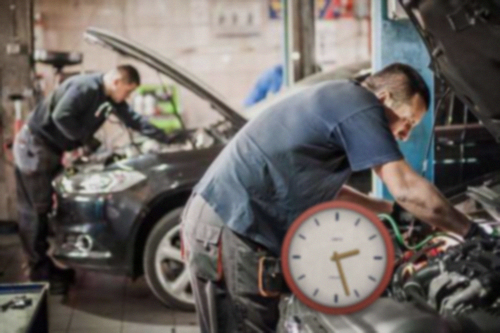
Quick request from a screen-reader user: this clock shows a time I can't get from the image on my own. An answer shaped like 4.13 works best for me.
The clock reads 2.27
